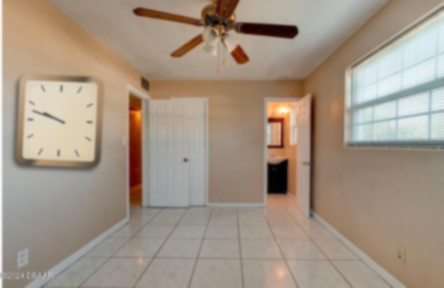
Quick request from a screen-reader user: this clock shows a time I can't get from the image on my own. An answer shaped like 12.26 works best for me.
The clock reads 9.48
